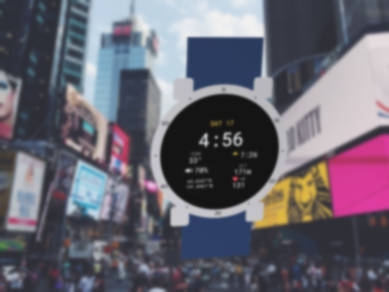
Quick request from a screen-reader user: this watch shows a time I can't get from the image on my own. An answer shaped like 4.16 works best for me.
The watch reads 4.56
